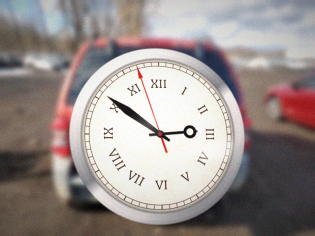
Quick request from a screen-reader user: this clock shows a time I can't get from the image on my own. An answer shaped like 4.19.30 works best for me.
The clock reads 2.50.57
